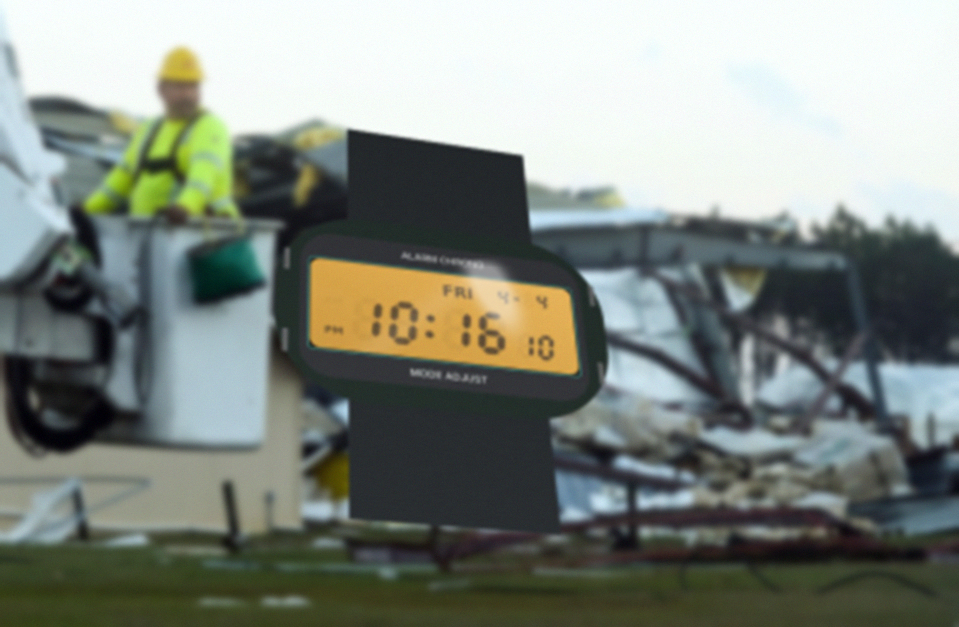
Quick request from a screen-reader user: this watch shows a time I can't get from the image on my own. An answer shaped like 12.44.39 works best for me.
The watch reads 10.16.10
